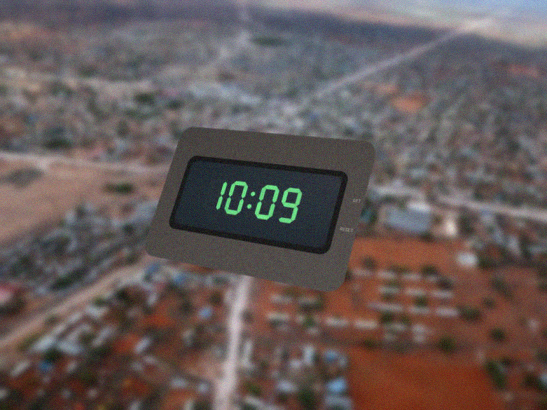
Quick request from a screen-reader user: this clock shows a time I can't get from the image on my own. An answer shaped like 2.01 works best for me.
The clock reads 10.09
